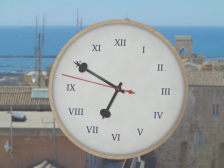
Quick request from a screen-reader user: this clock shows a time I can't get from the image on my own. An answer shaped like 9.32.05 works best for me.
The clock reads 6.49.47
